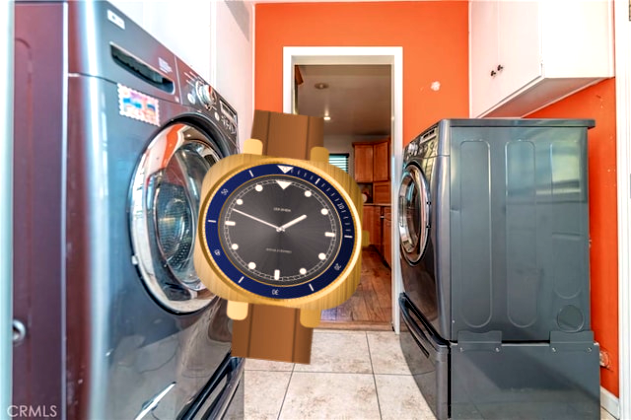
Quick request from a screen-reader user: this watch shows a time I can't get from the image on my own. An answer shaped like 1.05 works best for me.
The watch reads 1.48
